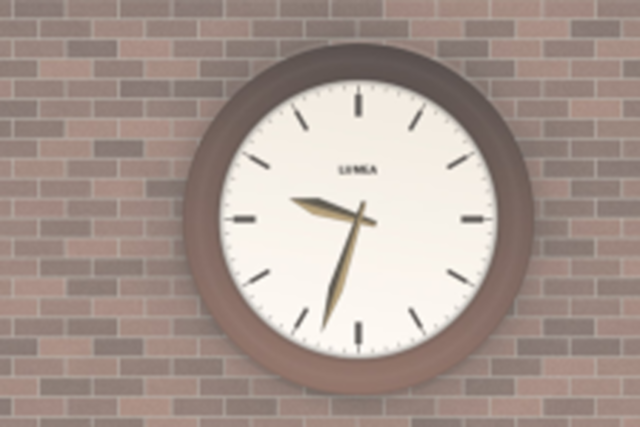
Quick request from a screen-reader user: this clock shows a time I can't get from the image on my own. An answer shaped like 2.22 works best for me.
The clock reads 9.33
